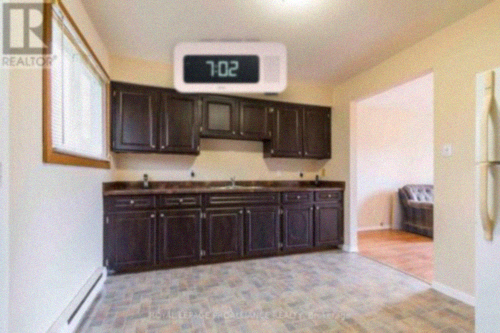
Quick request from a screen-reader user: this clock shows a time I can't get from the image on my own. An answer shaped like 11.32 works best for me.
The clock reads 7.02
